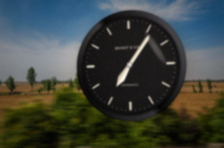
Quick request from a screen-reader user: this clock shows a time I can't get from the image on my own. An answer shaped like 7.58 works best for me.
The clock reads 7.06
